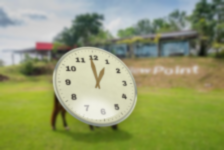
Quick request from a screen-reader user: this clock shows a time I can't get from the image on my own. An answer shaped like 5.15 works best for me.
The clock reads 12.59
